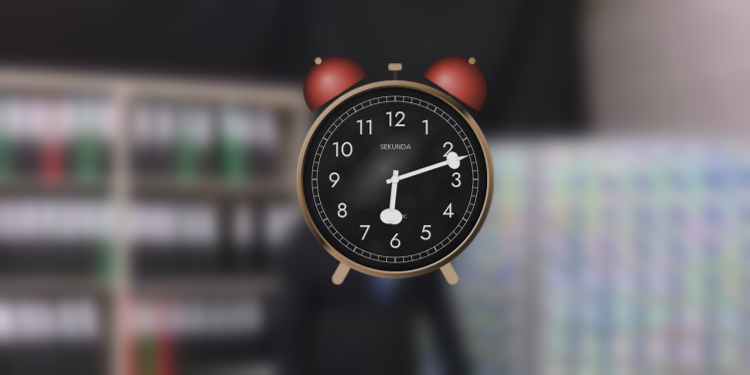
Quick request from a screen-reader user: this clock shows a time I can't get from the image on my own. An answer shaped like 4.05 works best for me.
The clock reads 6.12
